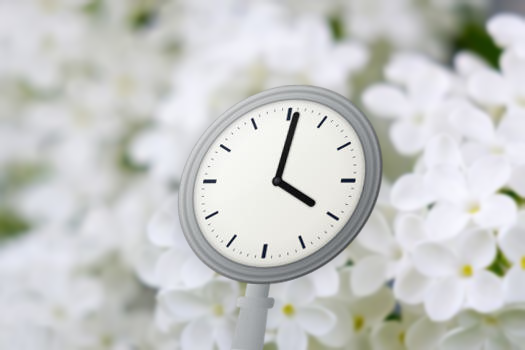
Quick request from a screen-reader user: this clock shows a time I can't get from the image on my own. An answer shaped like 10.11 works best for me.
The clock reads 4.01
